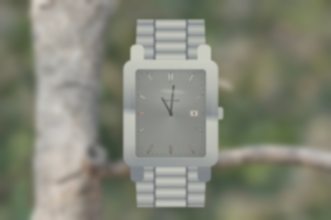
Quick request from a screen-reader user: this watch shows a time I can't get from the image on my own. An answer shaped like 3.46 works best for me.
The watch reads 11.01
